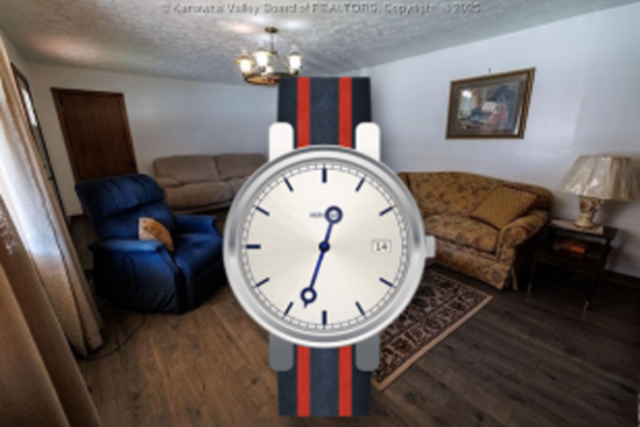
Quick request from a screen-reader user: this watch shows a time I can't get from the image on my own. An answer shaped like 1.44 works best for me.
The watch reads 12.33
